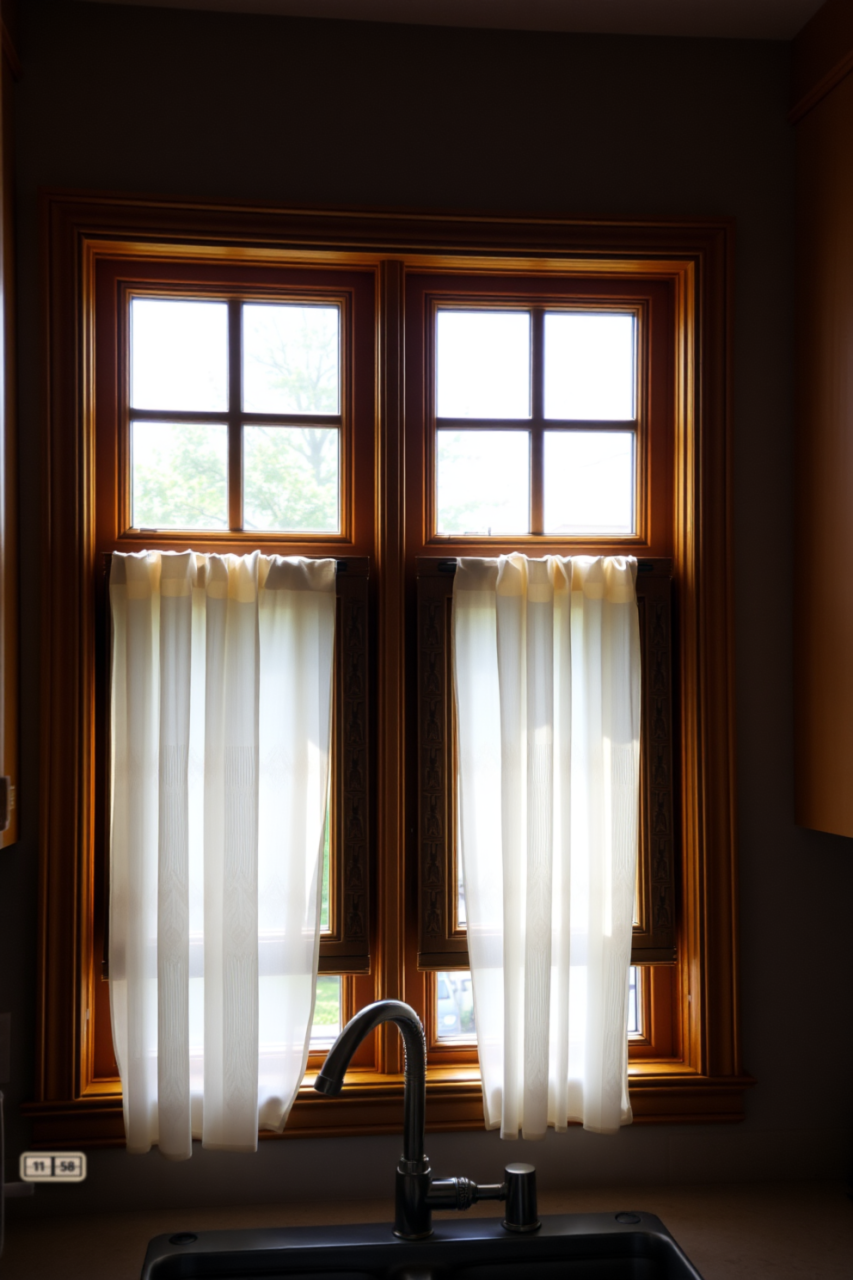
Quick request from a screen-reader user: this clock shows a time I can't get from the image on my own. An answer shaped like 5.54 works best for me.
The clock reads 11.58
